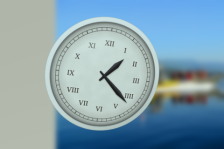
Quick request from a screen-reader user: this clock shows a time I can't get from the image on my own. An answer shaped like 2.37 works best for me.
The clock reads 1.22
